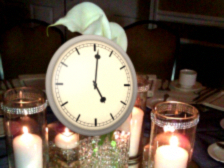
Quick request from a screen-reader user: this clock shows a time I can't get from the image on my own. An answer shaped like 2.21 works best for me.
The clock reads 5.01
